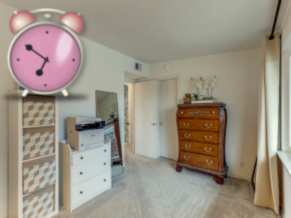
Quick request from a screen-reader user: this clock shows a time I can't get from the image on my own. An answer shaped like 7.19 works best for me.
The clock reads 6.51
